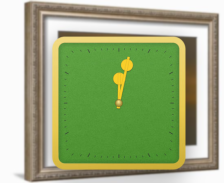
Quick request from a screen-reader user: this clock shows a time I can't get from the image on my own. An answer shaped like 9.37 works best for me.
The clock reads 12.02
